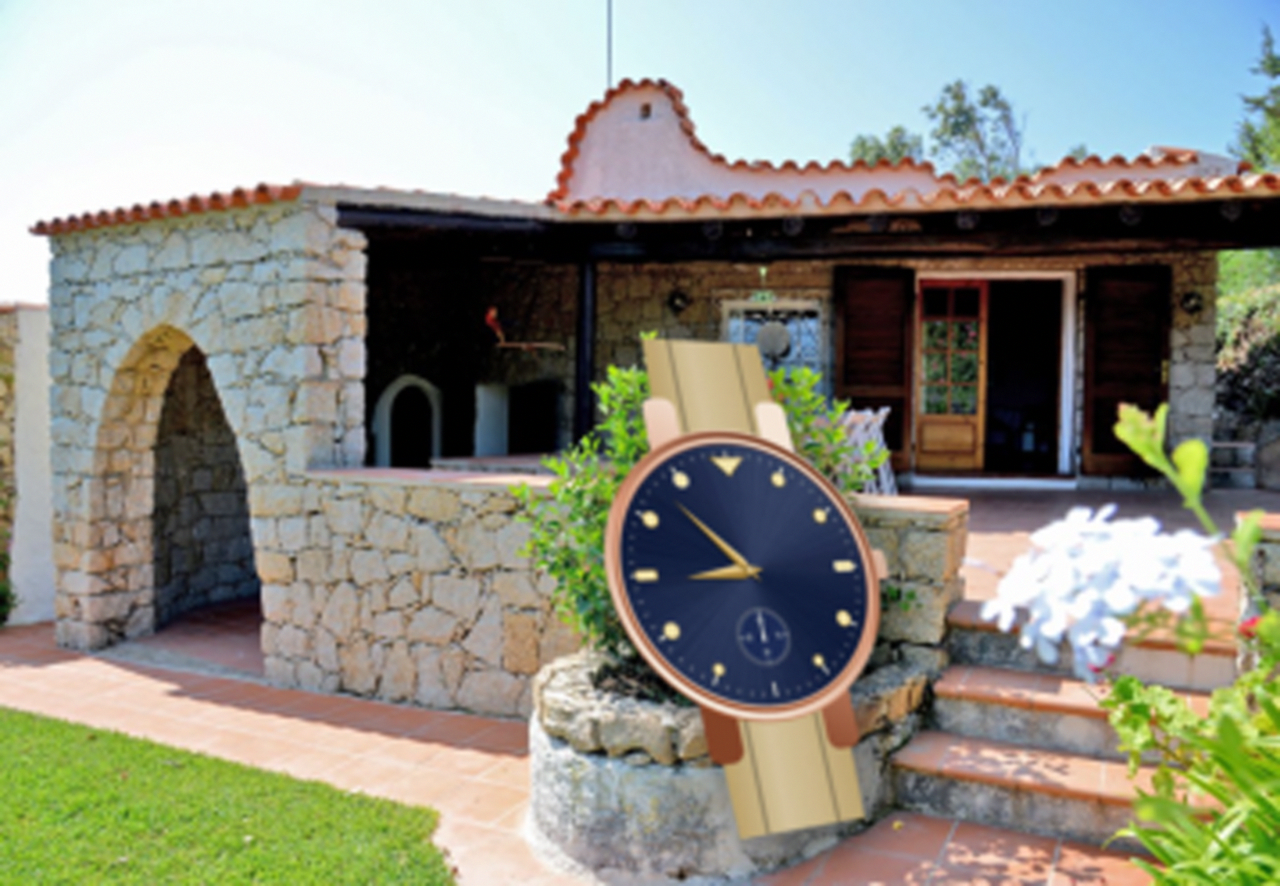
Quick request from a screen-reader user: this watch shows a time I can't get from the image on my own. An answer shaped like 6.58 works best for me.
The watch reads 8.53
